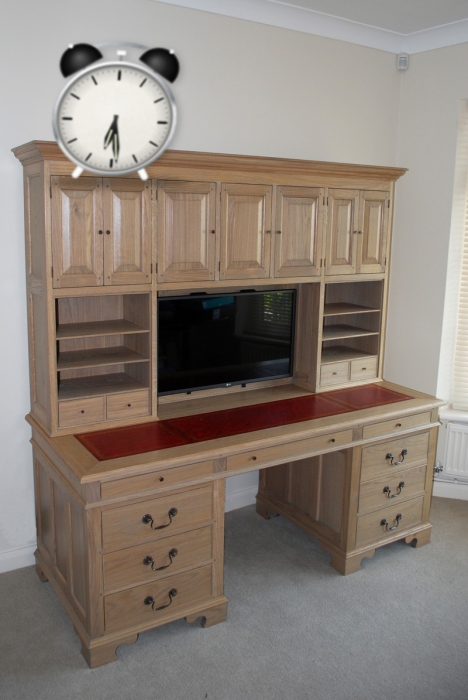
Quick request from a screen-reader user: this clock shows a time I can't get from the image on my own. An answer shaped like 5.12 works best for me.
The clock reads 6.29
